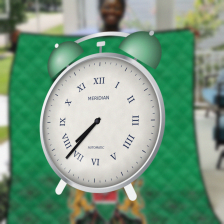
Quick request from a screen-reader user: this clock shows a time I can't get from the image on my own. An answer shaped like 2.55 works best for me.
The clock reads 7.37
